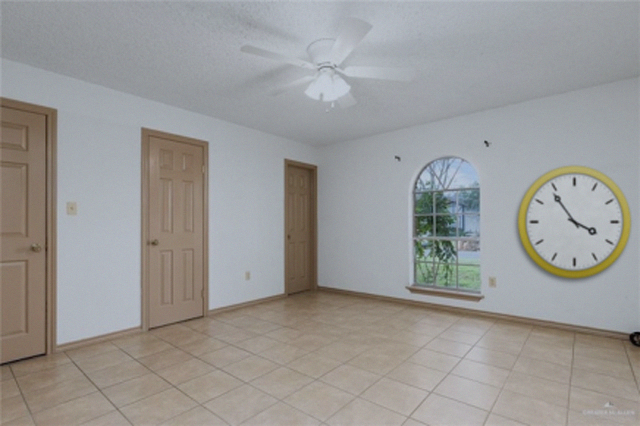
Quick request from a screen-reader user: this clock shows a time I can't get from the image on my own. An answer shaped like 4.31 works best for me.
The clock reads 3.54
